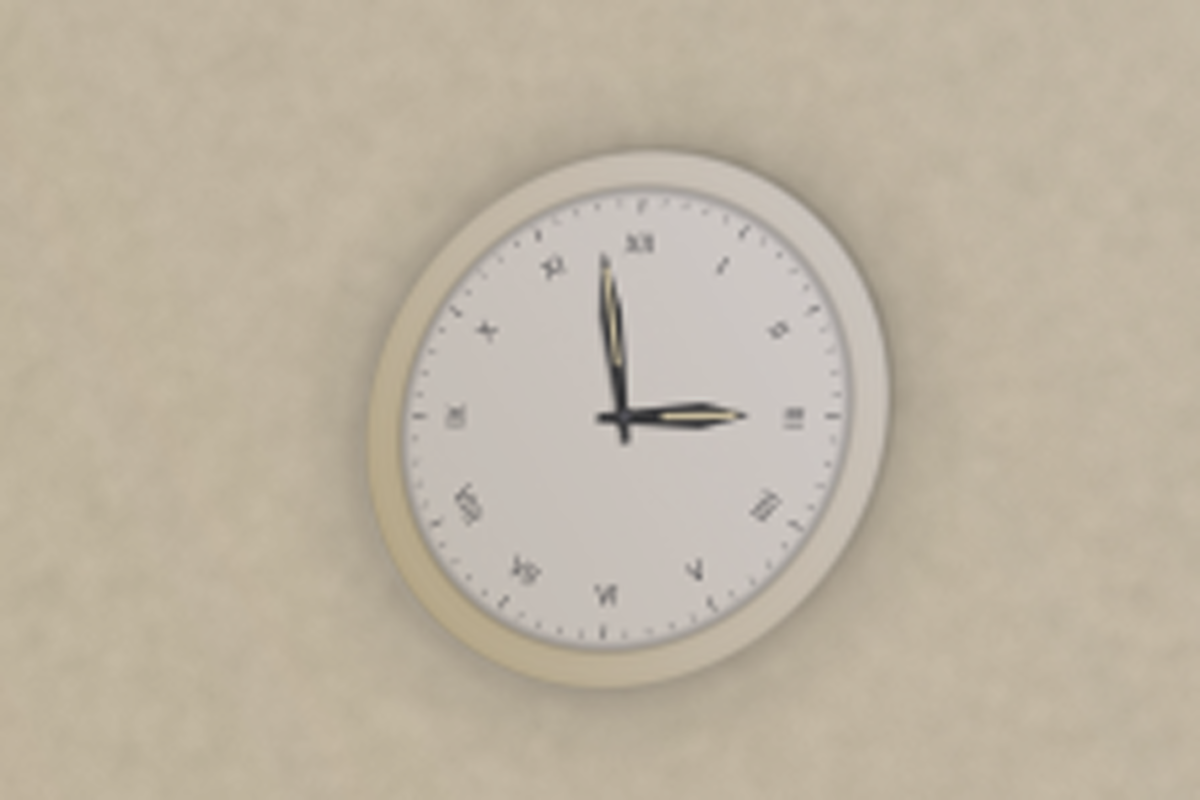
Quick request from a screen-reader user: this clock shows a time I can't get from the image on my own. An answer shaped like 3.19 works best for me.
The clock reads 2.58
